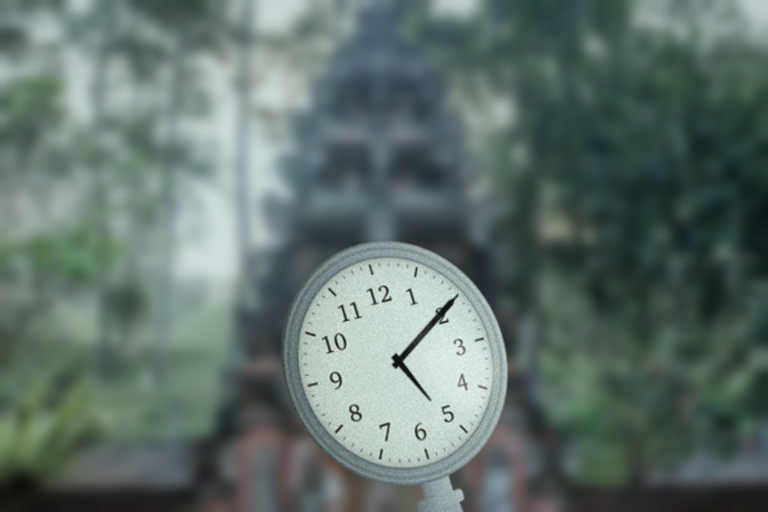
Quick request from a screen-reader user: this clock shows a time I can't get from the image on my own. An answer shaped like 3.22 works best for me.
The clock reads 5.10
